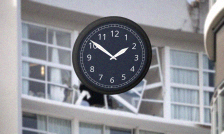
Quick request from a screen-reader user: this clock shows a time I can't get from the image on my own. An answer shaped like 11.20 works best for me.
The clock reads 1.51
